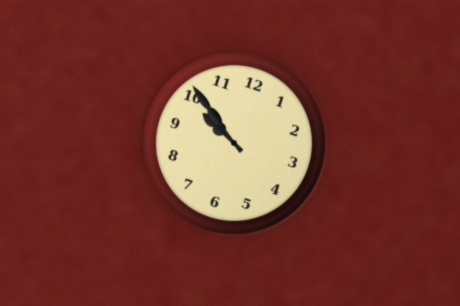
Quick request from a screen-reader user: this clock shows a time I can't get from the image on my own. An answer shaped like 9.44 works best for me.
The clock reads 9.51
